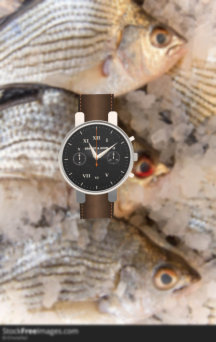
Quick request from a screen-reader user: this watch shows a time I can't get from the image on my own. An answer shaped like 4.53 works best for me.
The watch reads 11.09
